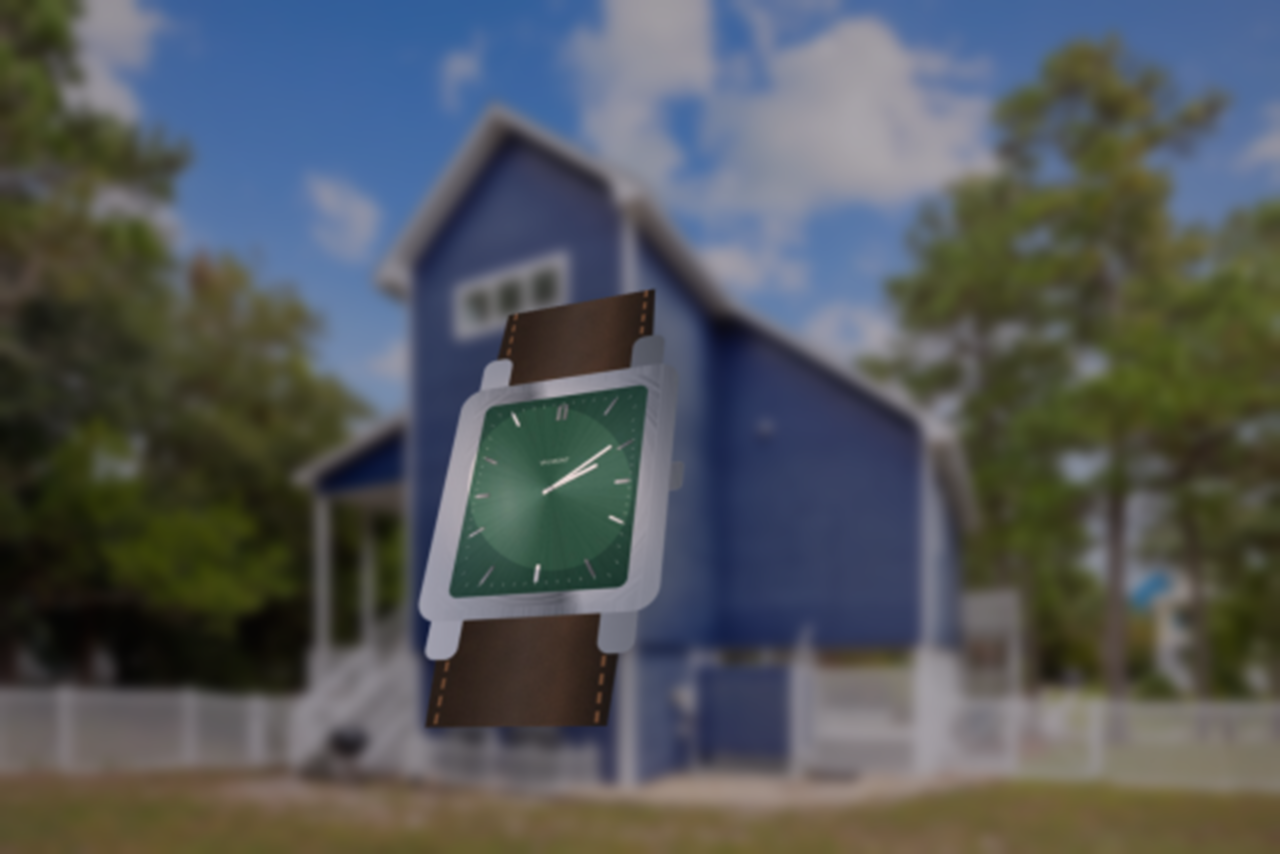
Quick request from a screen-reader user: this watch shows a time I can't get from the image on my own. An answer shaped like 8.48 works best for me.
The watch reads 2.09
